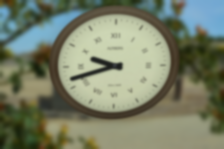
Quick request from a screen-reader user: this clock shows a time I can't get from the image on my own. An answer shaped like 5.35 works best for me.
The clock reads 9.42
